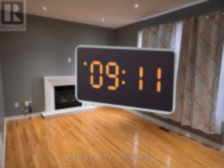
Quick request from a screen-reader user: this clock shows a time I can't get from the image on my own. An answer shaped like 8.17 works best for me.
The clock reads 9.11
